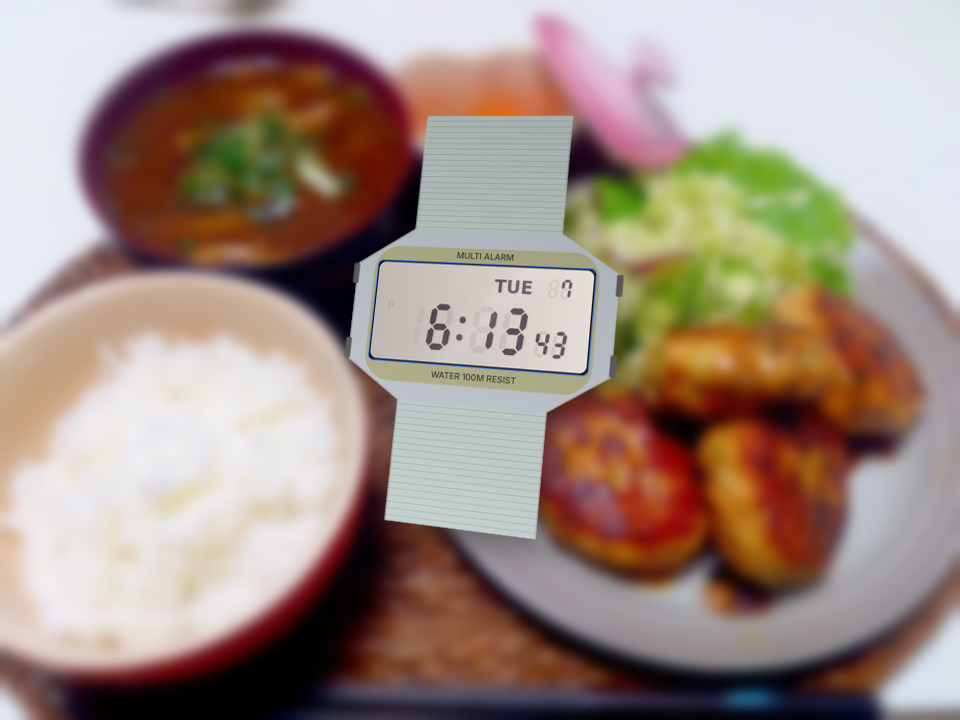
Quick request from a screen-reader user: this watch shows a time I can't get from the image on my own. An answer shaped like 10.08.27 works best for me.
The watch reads 6.13.43
